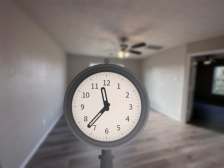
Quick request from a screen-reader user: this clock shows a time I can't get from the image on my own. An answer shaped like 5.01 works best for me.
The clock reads 11.37
